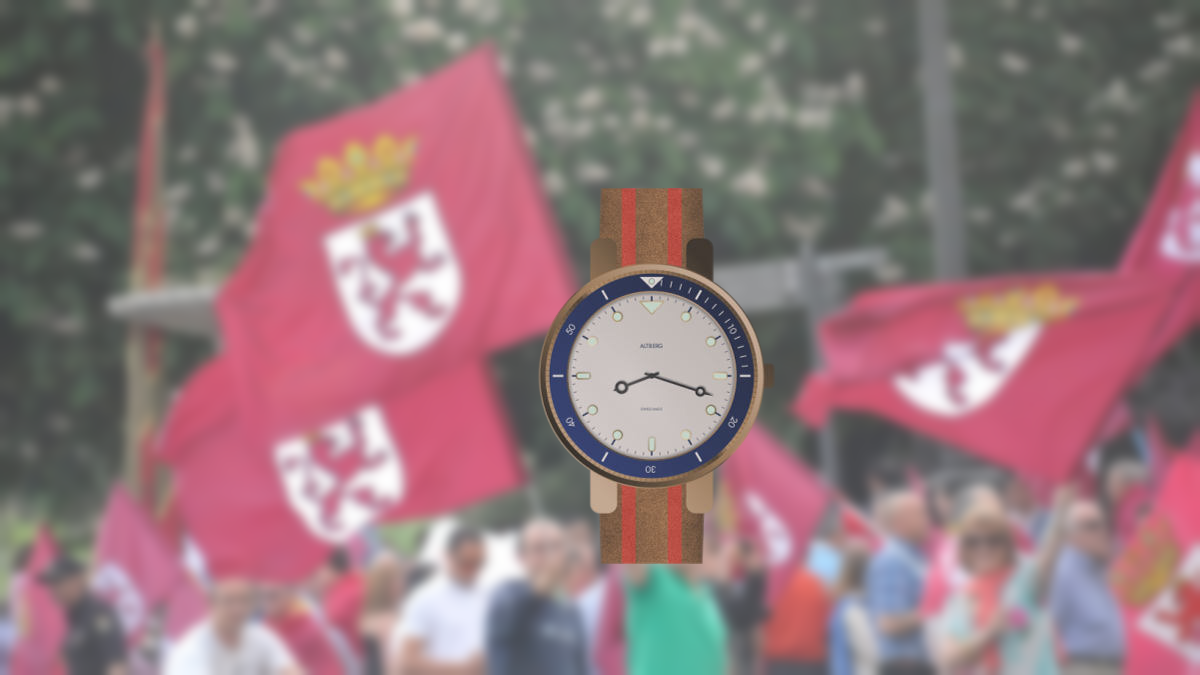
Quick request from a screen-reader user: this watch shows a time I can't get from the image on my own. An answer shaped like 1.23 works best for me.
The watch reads 8.18
